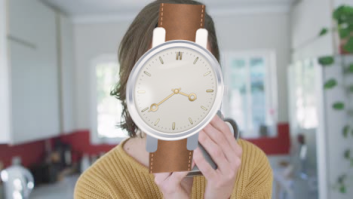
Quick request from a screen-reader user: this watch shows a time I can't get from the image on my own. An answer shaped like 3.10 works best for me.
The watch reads 3.39
